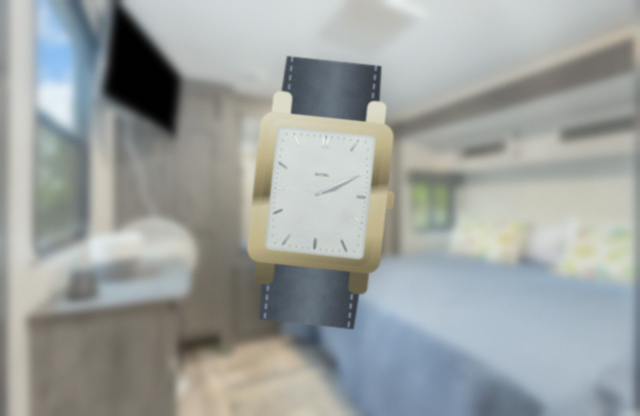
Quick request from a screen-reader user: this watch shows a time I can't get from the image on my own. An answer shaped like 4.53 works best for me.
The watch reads 2.10
